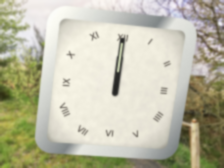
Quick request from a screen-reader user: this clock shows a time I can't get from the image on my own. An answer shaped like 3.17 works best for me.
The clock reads 12.00
